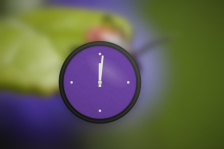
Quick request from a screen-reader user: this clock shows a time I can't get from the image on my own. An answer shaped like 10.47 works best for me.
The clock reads 12.01
